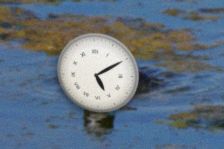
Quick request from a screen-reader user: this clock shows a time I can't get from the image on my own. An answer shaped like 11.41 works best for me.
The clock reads 5.10
